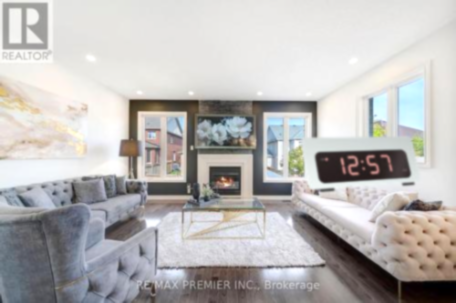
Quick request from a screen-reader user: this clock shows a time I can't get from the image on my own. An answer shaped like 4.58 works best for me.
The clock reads 12.57
